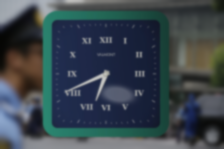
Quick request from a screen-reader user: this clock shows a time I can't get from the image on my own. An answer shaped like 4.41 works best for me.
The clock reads 6.41
